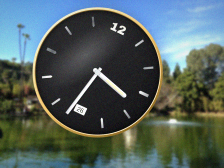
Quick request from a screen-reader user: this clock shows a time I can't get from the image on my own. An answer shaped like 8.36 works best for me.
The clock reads 3.32
